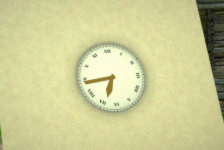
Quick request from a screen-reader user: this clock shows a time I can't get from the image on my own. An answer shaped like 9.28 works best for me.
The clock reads 6.44
